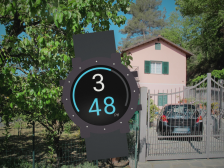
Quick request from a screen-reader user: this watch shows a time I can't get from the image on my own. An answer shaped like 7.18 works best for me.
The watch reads 3.48
